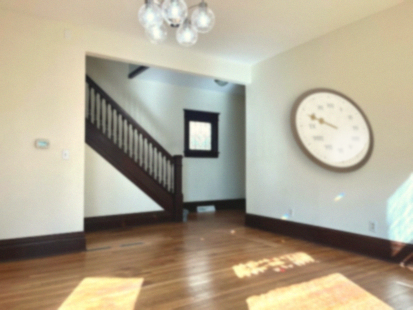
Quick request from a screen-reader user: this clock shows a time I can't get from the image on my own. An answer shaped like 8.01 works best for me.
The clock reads 9.49
